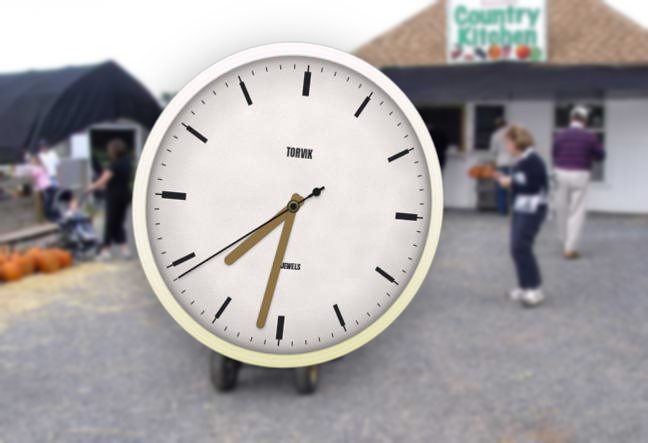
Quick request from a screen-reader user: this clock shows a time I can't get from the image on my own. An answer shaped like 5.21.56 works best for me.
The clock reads 7.31.39
